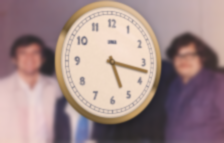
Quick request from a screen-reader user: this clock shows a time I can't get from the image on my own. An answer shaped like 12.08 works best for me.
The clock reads 5.17
